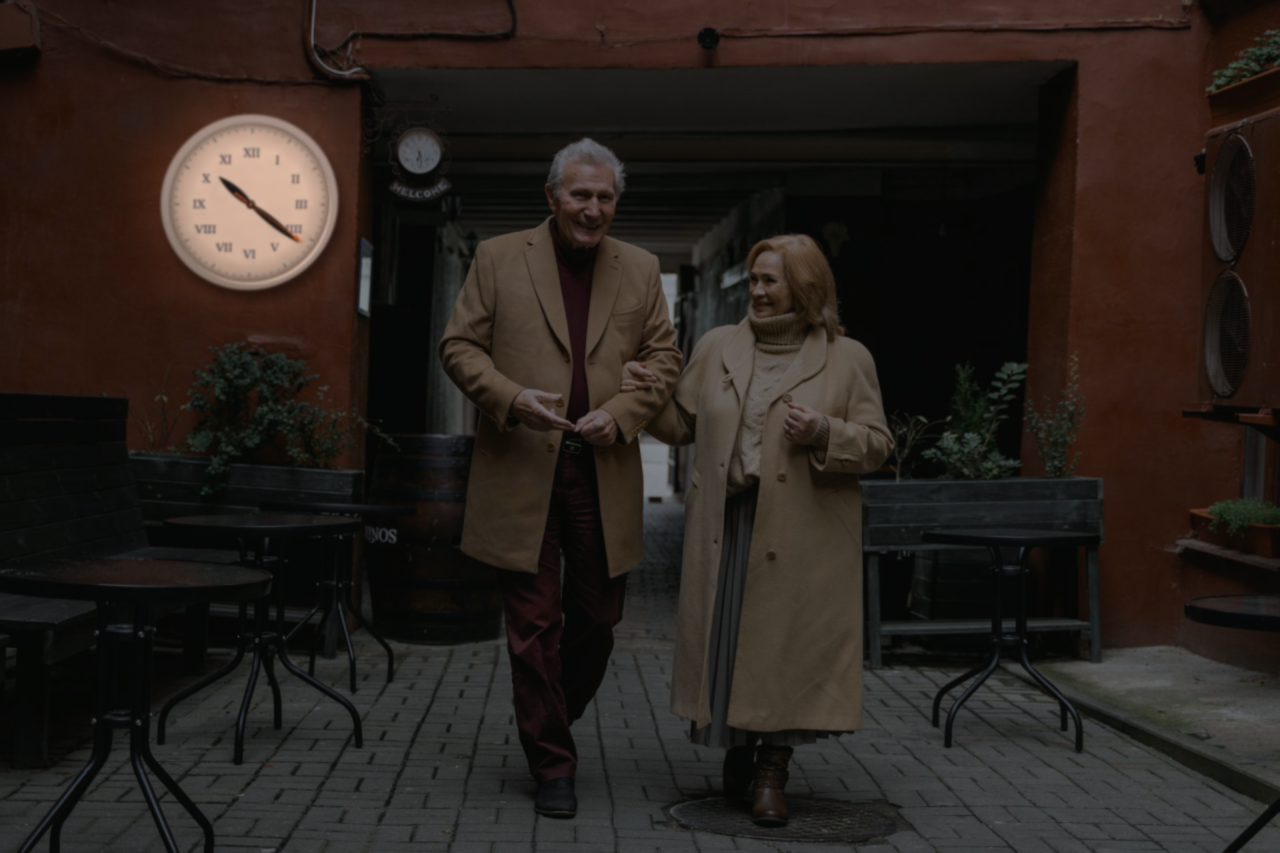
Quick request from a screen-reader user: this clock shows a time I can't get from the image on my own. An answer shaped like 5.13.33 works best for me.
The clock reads 10.21.21
